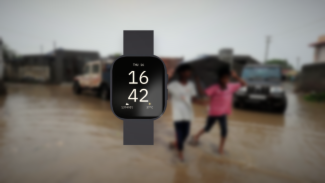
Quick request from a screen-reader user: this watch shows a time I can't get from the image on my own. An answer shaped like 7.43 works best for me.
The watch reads 16.42
